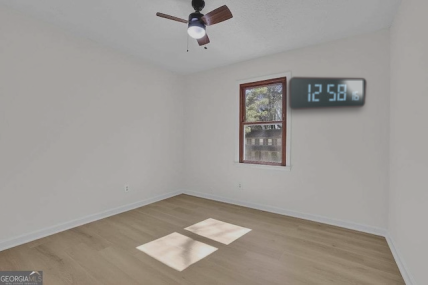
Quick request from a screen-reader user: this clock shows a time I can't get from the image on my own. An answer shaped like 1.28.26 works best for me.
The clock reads 12.58.16
